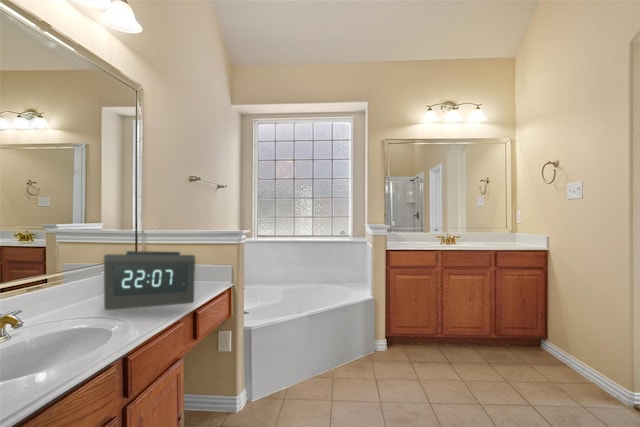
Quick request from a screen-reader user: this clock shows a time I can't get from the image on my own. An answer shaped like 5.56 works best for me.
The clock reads 22.07
